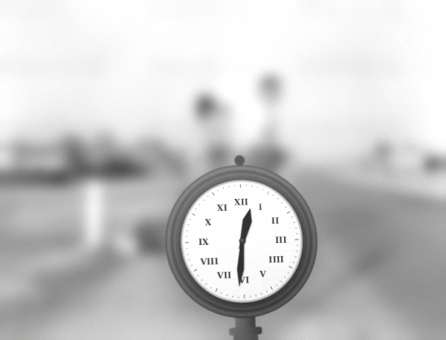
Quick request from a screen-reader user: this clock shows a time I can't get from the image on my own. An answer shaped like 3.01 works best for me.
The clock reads 12.31
